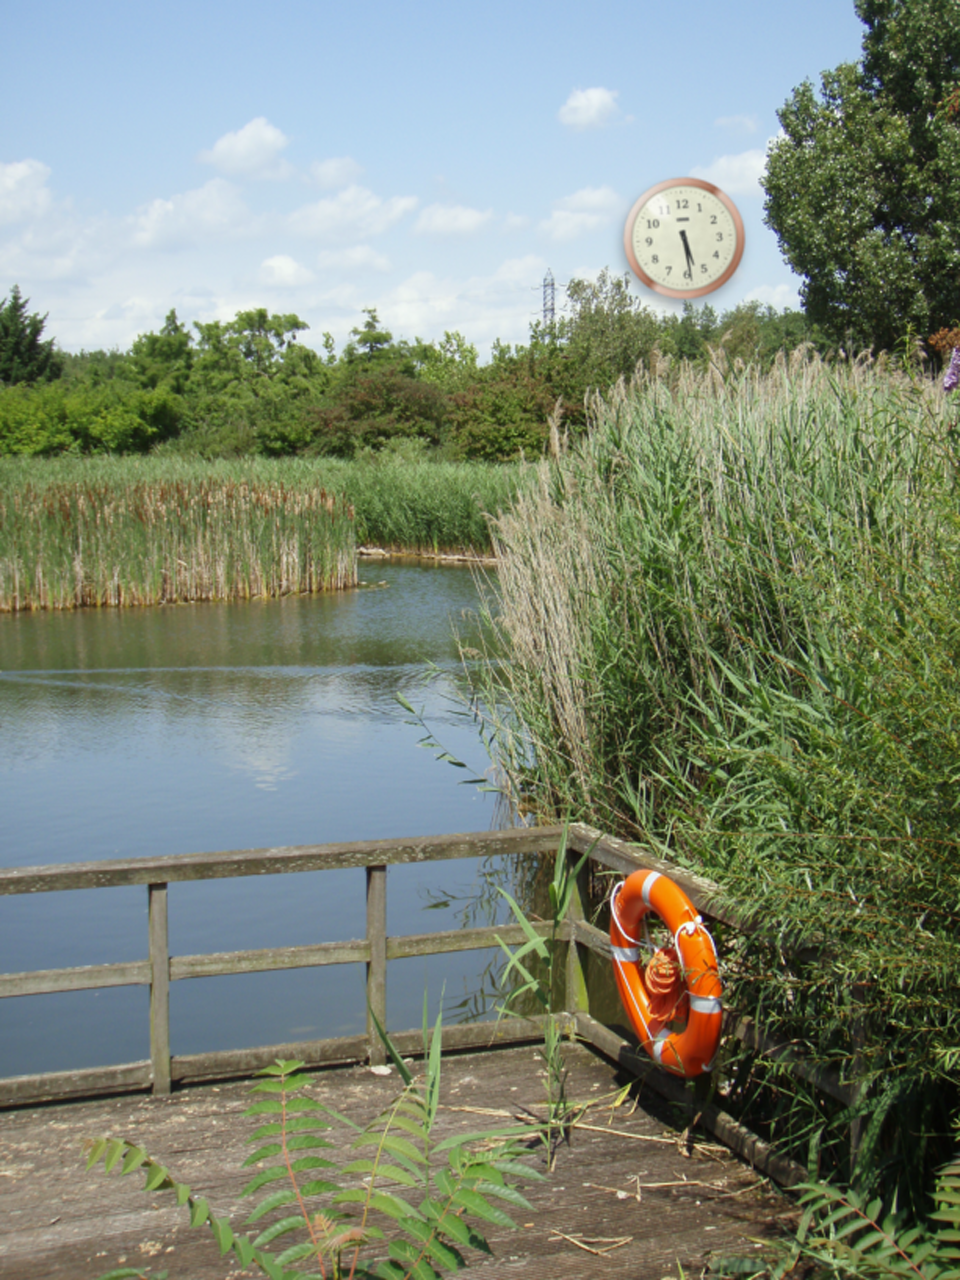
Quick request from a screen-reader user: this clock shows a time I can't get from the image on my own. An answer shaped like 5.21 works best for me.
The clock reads 5.29
